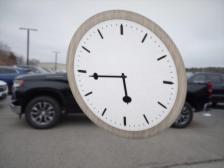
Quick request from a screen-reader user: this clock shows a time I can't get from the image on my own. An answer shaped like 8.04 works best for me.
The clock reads 5.44
